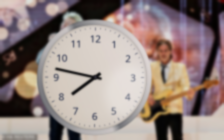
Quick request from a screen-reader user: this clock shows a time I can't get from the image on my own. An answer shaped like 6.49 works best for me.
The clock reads 7.47
